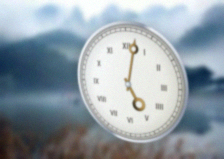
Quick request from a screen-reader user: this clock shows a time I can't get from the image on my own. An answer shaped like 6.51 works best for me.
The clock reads 5.02
